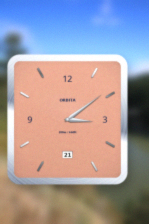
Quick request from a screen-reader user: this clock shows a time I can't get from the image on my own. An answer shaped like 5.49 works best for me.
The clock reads 3.09
